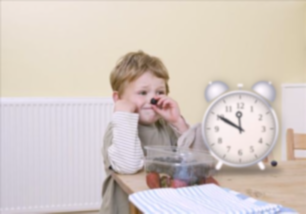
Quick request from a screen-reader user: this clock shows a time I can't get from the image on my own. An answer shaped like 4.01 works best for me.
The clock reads 11.50
